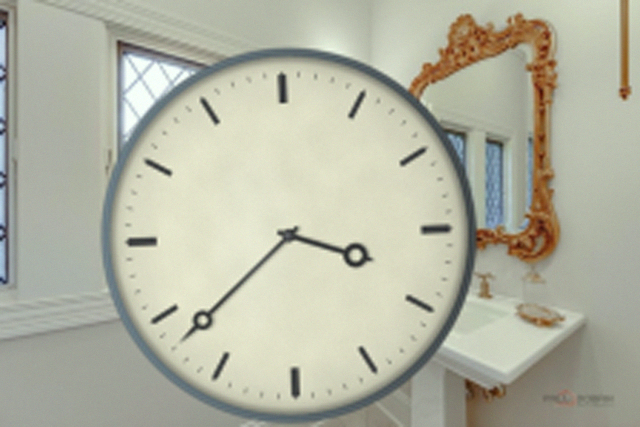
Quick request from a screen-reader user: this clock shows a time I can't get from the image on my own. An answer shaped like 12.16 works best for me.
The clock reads 3.38
